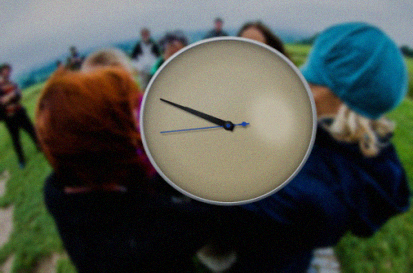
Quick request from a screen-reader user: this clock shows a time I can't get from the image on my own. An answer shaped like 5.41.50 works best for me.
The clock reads 9.48.44
